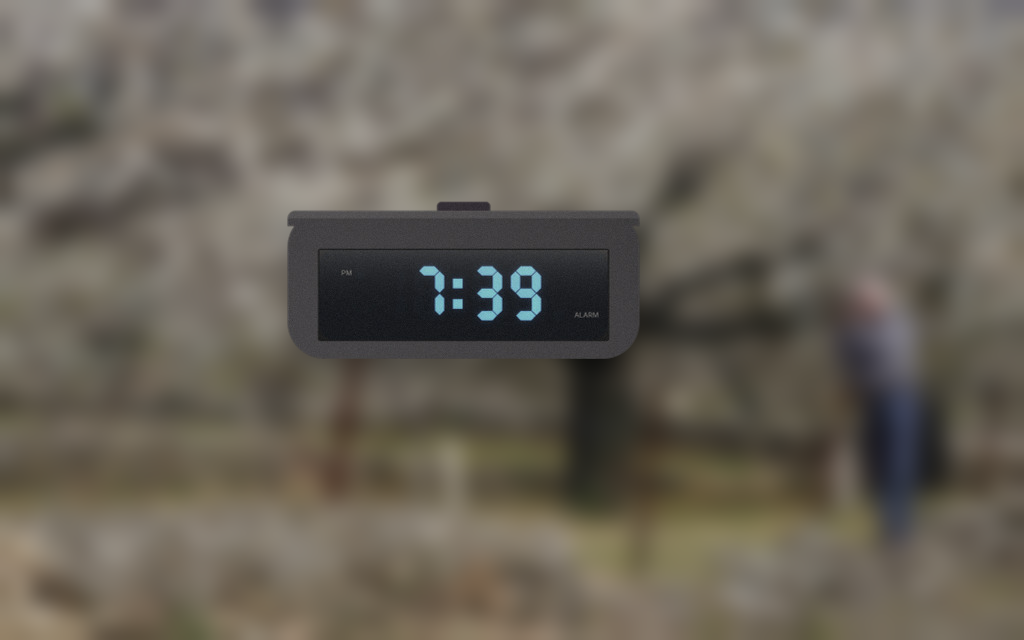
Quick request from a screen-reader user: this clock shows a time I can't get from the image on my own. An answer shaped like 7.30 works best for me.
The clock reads 7.39
